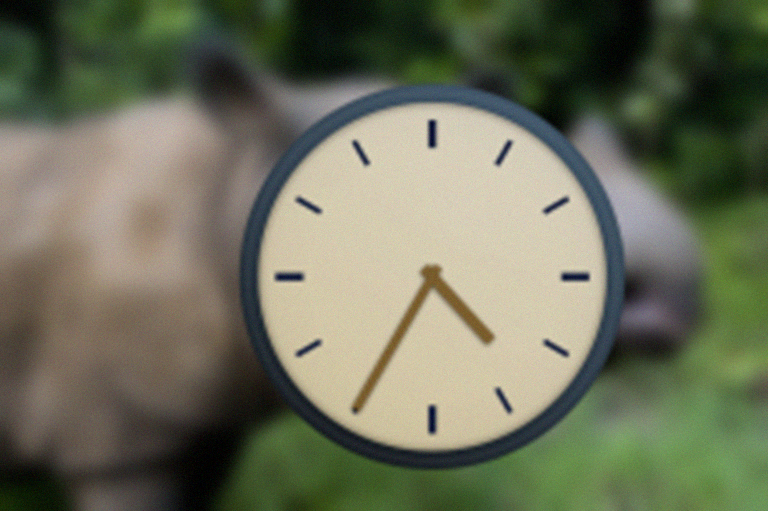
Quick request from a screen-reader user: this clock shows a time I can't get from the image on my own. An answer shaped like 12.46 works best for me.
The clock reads 4.35
